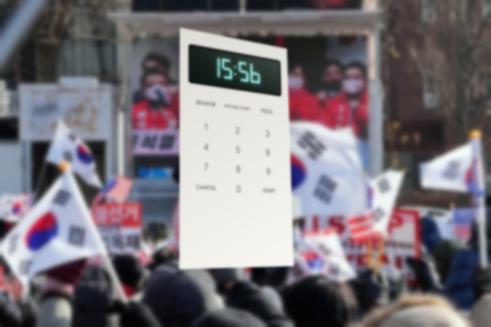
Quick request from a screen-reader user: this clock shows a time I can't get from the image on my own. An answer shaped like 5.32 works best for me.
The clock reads 15.56
